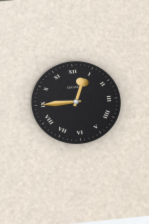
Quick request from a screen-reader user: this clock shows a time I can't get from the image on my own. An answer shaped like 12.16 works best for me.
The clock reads 12.45
